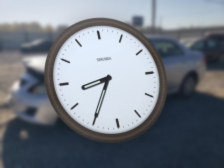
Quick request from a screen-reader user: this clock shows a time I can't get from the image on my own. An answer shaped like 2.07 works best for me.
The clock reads 8.35
